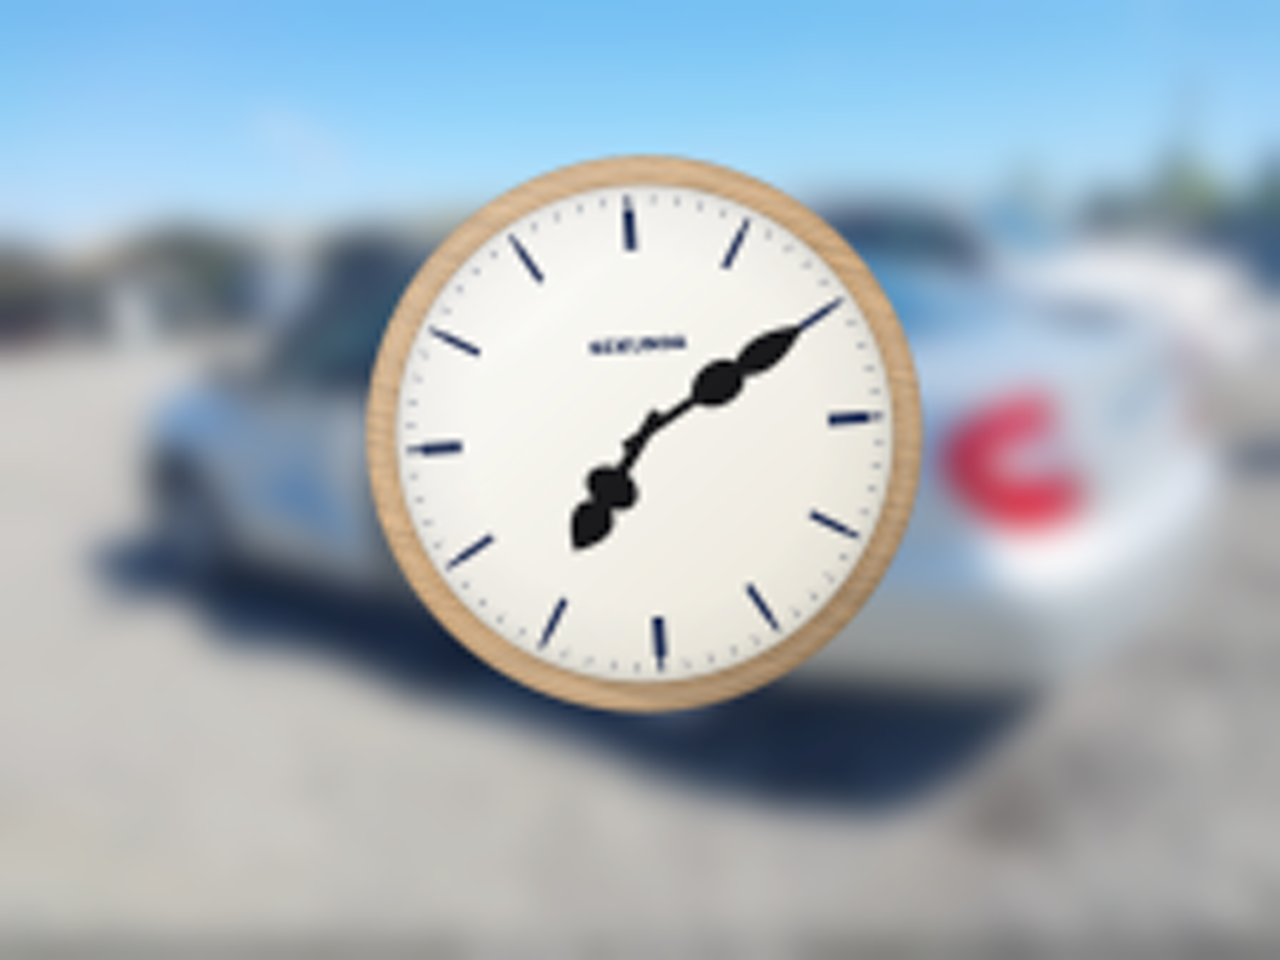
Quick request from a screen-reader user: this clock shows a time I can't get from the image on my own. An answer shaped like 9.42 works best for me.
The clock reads 7.10
